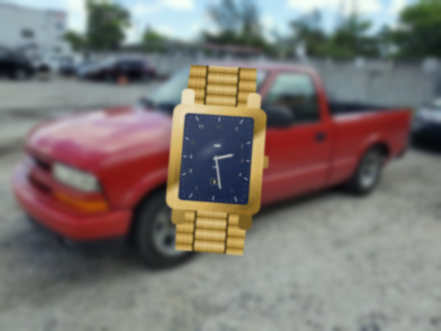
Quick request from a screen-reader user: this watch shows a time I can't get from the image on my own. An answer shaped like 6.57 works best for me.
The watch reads 2.28
